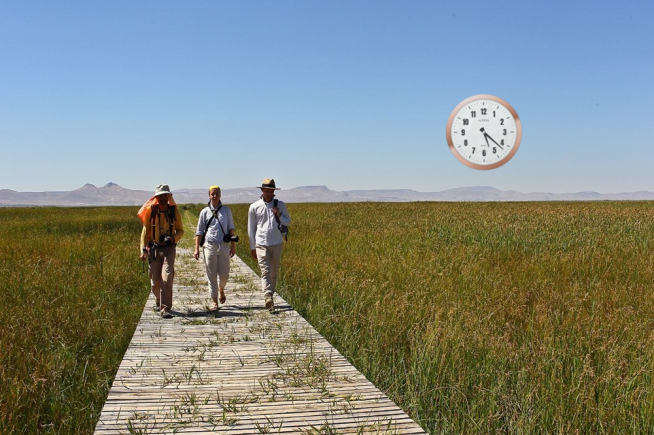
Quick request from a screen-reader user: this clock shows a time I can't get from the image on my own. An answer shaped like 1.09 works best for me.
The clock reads 5.22
